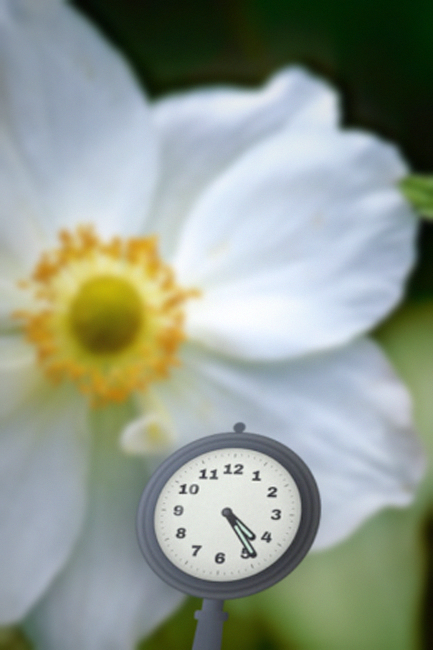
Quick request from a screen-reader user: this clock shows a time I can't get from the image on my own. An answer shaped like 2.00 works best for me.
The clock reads 4.24
